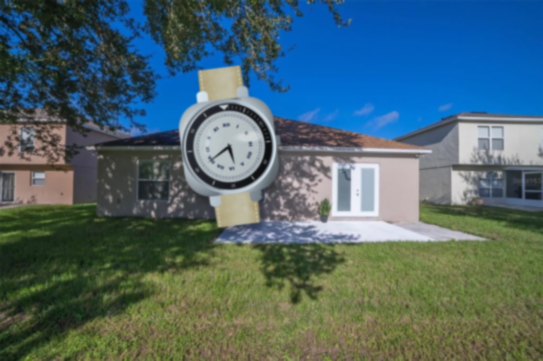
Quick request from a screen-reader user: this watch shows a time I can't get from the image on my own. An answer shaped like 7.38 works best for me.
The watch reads 5.40
